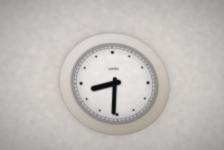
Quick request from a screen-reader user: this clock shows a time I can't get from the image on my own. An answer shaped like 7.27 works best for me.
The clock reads 8.31
